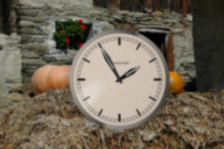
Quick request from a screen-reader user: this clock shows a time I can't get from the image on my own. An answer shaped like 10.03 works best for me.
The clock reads 1.55
